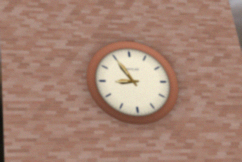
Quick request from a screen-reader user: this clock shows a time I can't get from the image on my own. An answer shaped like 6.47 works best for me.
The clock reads 8.55
